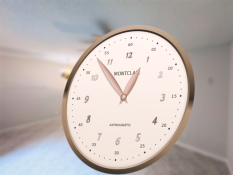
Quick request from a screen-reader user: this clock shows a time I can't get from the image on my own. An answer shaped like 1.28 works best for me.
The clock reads 12.53
